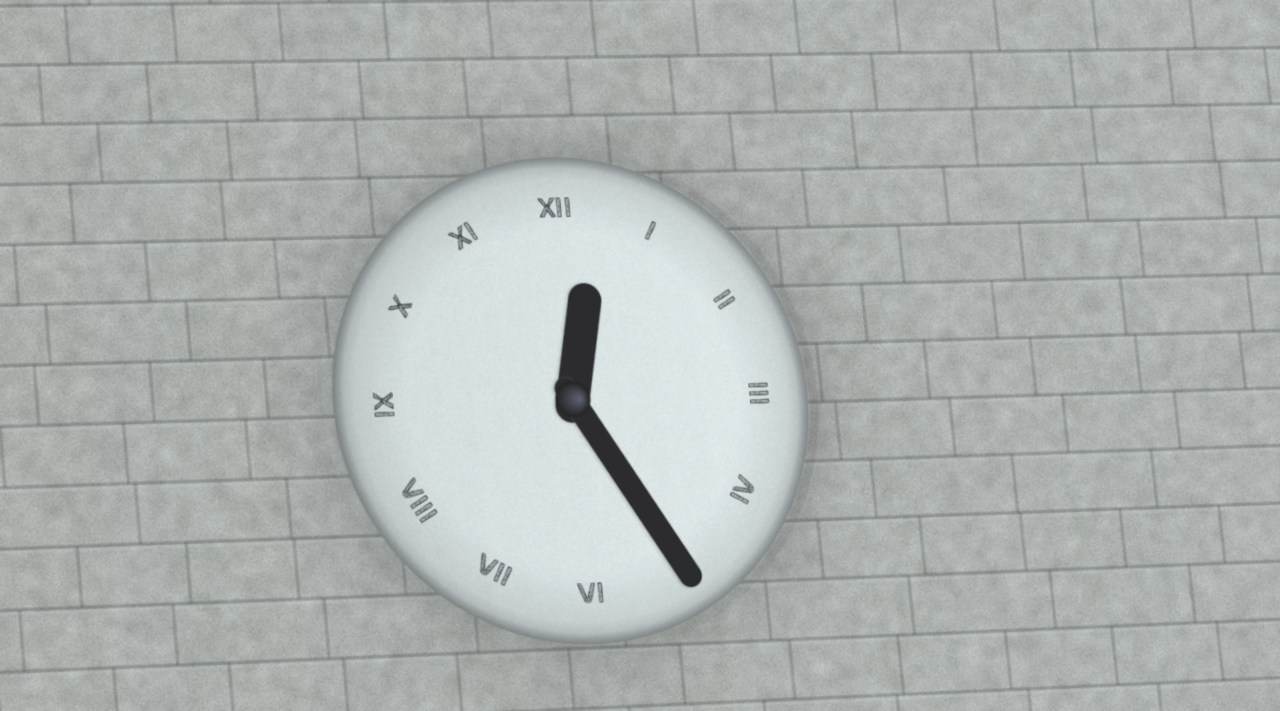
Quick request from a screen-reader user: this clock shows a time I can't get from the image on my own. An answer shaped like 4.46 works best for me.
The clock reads 12.25
